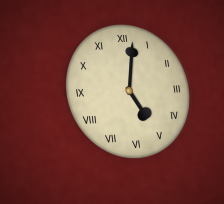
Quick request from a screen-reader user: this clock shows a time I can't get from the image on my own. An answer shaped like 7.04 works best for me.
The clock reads 5.02
